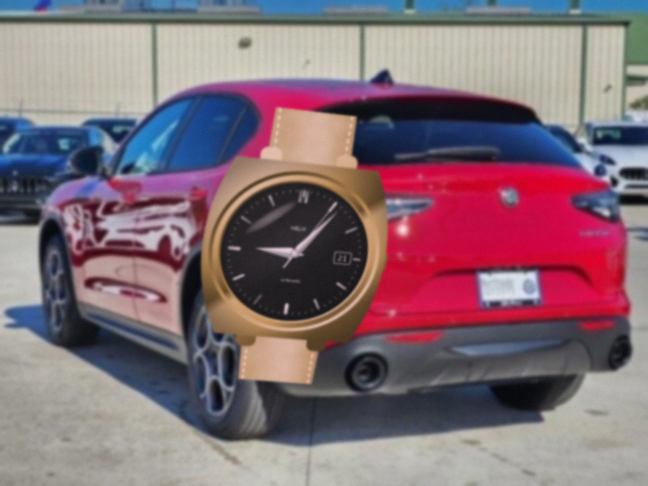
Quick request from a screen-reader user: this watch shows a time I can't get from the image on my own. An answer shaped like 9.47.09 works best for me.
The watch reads 9.06.05
